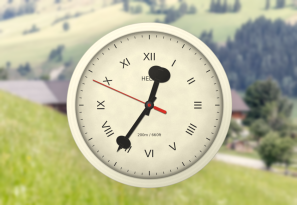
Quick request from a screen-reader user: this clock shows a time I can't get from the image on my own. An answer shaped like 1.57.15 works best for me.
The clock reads 12.35.49
